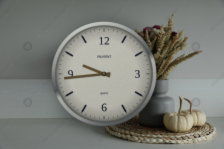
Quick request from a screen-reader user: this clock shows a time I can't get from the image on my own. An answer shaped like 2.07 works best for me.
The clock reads 9.44
